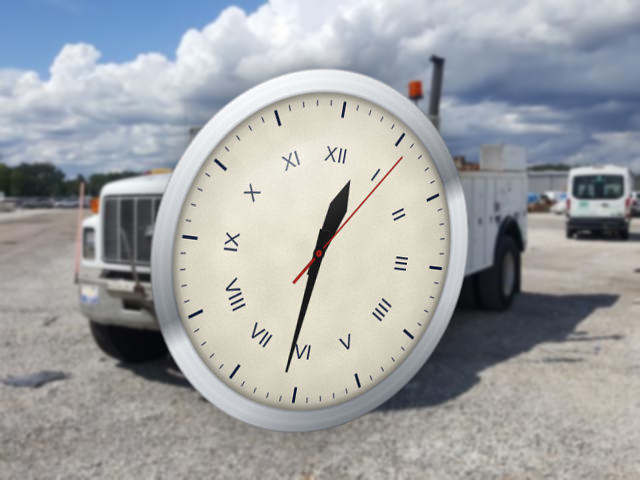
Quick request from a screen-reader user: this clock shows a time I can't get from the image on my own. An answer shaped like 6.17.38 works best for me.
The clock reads 12.31.06
